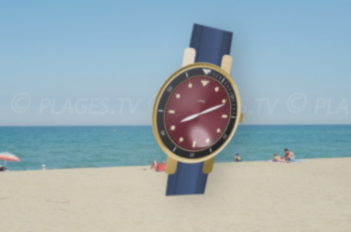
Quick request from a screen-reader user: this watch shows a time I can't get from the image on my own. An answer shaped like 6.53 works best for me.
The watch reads 8.11
